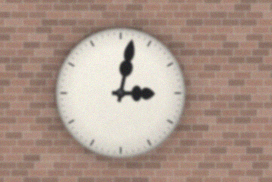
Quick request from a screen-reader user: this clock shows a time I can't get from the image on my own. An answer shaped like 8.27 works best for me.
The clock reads 3.02
